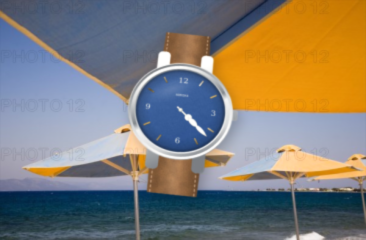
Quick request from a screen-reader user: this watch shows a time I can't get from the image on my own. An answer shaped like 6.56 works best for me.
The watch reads 4.22
